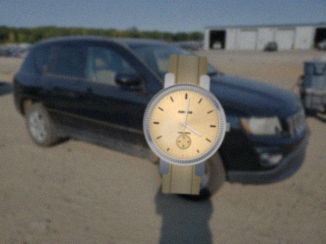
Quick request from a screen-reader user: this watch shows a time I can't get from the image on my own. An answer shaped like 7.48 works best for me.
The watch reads 4.01
